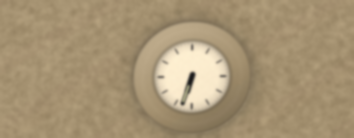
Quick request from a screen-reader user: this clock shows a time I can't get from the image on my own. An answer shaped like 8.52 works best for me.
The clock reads 6.33
